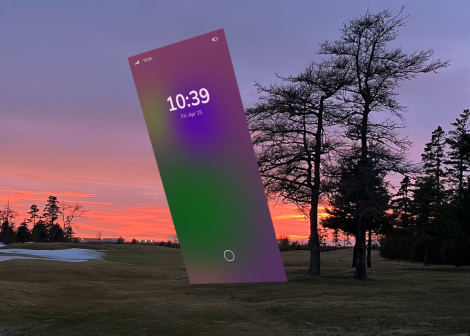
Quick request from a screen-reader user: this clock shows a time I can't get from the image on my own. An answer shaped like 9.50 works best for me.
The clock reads 10.39
